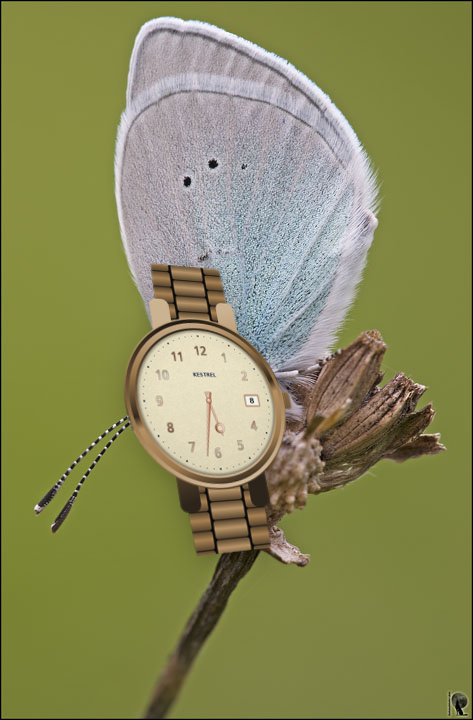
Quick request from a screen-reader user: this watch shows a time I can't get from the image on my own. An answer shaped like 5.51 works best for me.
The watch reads 5.32
